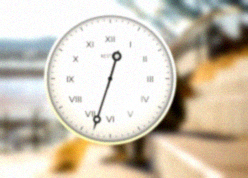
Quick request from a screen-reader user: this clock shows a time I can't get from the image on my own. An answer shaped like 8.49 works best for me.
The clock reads 12.33
